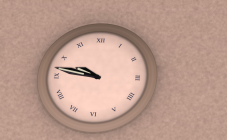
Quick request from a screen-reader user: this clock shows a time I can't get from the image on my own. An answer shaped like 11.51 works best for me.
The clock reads 9.47
